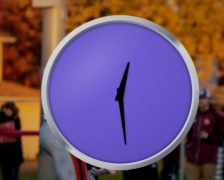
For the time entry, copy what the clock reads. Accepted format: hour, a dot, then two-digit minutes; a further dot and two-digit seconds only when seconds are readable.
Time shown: 12.29
